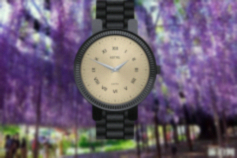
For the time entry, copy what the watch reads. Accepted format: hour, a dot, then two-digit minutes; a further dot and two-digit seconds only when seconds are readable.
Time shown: 1.49
